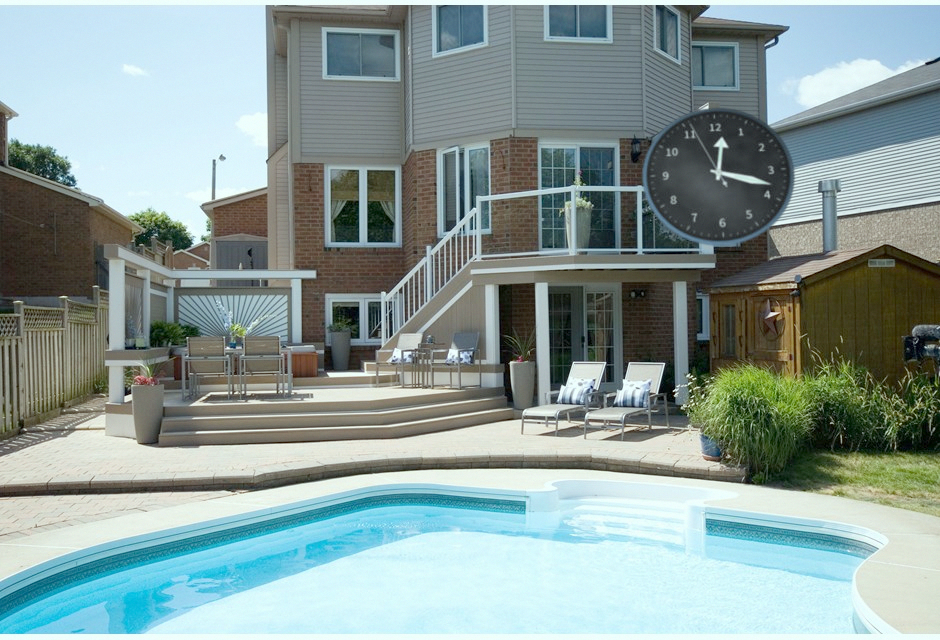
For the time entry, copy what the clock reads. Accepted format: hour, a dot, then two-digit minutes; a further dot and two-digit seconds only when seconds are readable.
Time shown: 12.17.56
